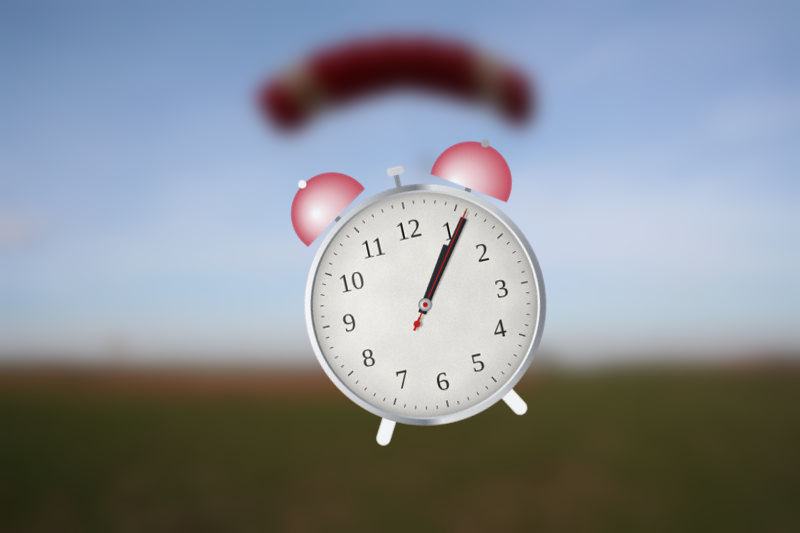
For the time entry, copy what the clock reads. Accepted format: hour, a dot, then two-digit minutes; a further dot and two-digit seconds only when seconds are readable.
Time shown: 1.06.06
